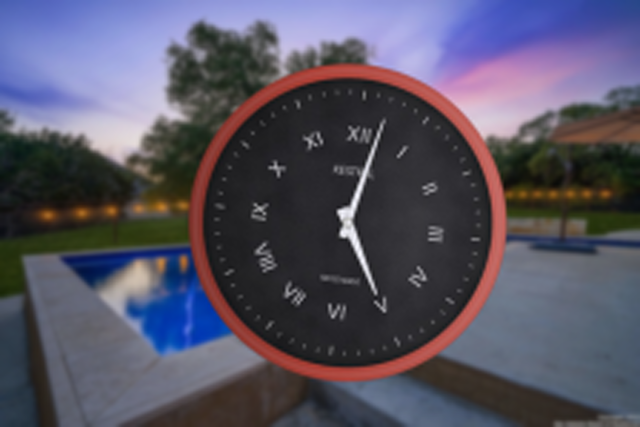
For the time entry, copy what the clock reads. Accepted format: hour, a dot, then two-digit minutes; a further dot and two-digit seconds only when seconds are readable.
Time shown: 5.02
